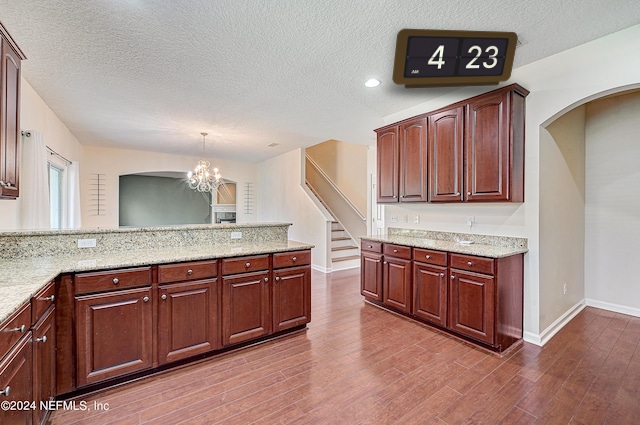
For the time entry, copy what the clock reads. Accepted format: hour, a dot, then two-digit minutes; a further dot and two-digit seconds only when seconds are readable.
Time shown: 4.23
